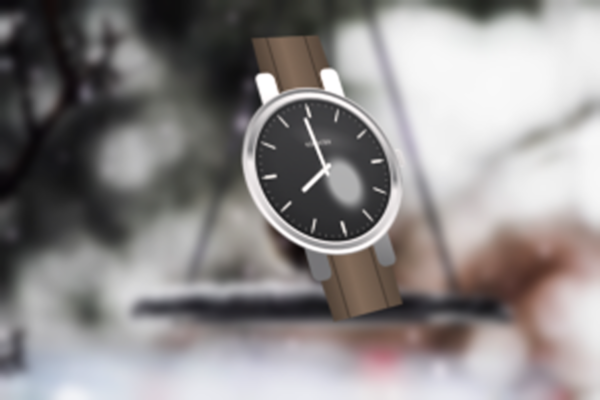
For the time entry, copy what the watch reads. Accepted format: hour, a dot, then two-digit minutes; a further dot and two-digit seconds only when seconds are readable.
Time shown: 7.59
